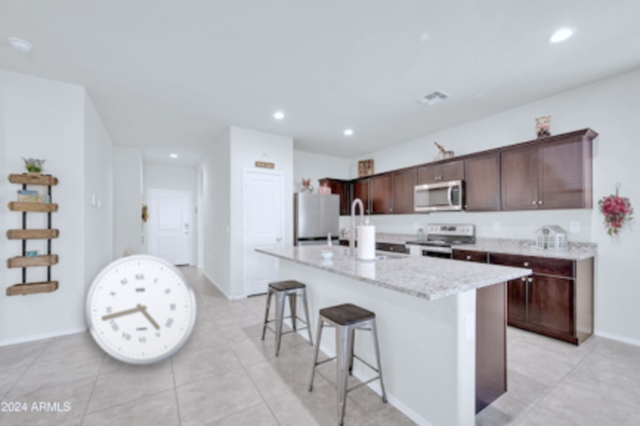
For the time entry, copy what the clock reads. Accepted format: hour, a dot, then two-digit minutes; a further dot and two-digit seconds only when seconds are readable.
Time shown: 4.43
